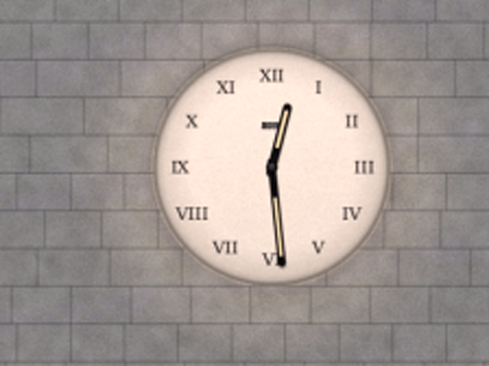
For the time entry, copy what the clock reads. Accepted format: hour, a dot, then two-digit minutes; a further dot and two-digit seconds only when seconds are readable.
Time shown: 12.29
